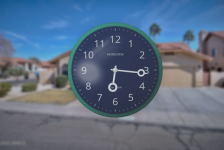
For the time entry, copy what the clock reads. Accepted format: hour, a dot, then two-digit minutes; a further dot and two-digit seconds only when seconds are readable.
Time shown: 6.16
